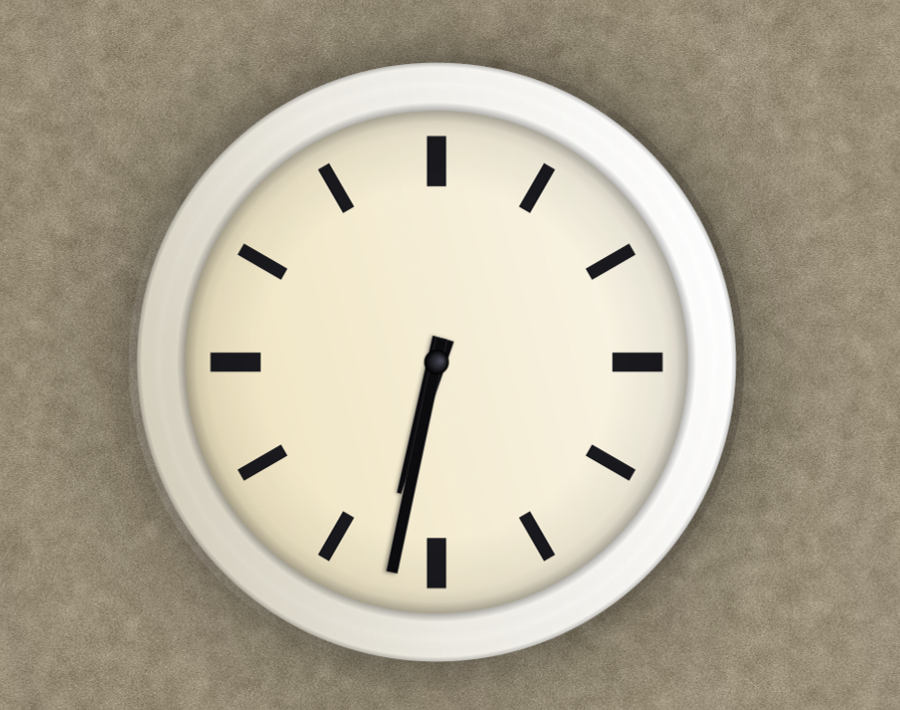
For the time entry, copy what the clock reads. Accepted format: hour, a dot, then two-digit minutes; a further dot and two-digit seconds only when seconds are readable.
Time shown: 6.32
